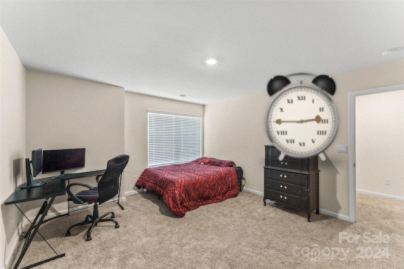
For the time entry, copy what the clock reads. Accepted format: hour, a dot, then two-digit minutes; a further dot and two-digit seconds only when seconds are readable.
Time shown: 2.45
